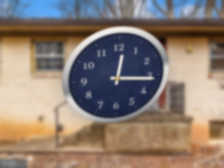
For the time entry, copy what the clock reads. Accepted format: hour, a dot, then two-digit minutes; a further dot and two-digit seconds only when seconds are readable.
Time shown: 12.16
